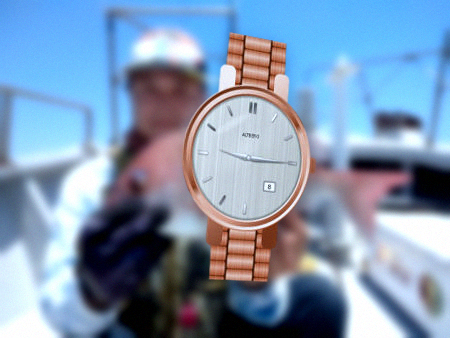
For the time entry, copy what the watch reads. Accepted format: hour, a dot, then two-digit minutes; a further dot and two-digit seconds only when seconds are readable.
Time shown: 9.15
